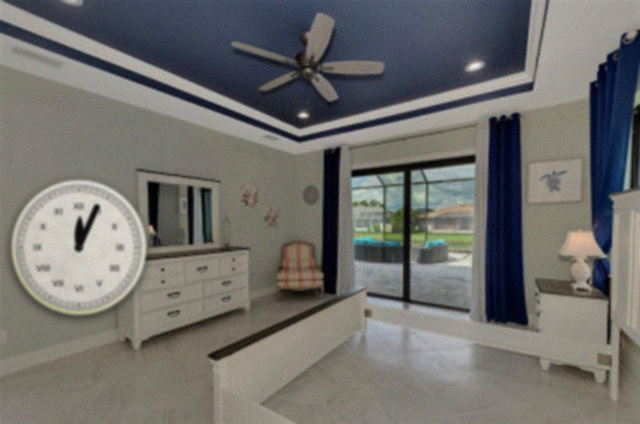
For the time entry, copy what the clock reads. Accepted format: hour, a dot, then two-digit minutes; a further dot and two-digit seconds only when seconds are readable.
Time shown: 12.04
